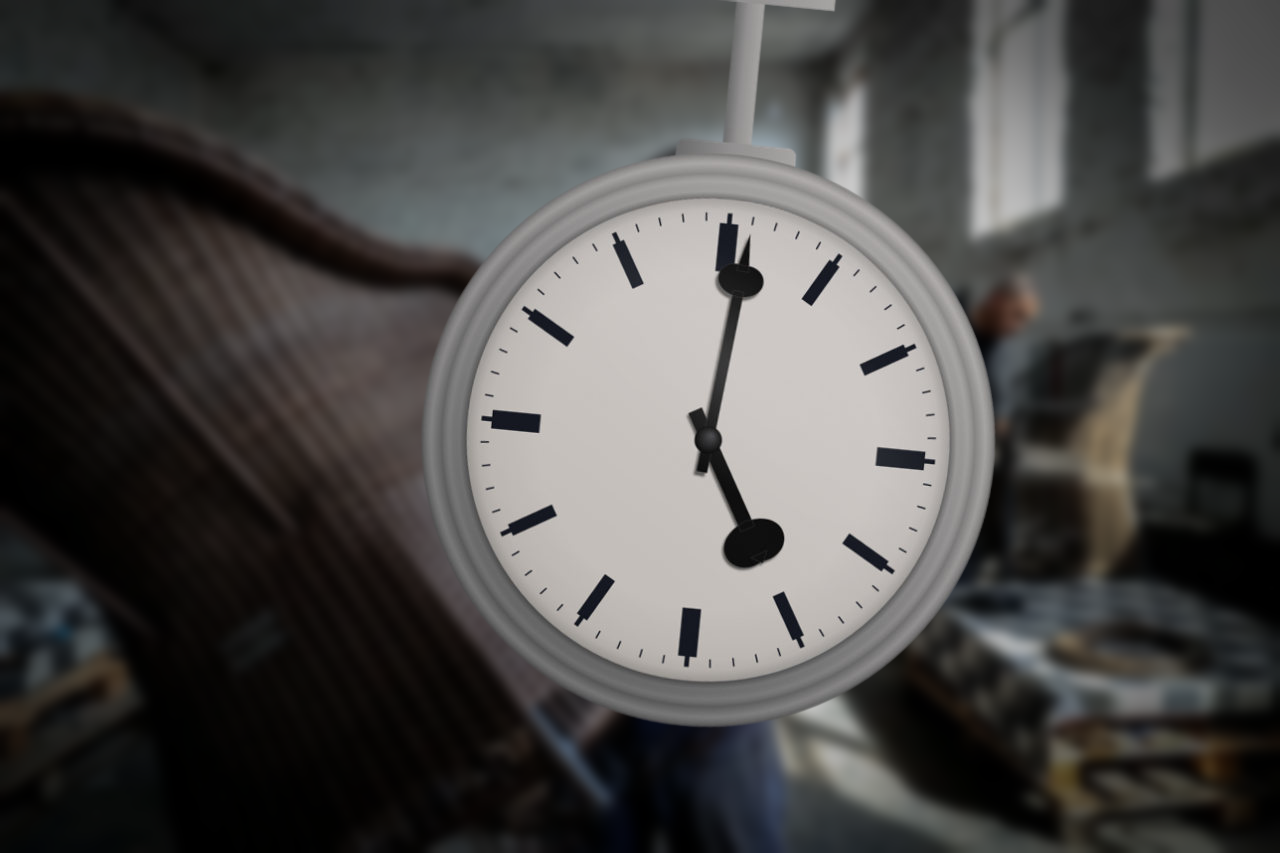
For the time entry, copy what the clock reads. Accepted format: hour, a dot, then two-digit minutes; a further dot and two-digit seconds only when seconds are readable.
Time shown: 5.01
